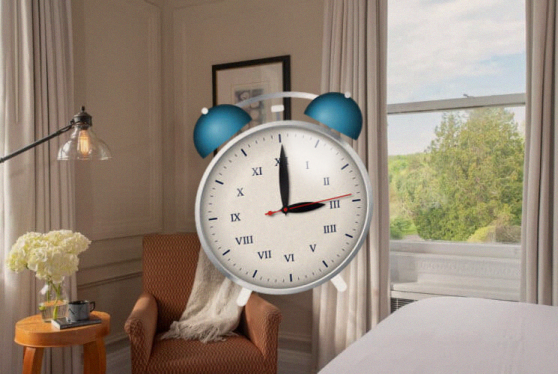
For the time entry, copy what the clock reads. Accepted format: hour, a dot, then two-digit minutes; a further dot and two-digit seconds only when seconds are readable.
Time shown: 3.00.14
